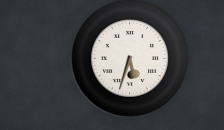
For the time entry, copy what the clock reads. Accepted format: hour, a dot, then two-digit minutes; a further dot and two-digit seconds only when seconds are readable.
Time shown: 5.33
